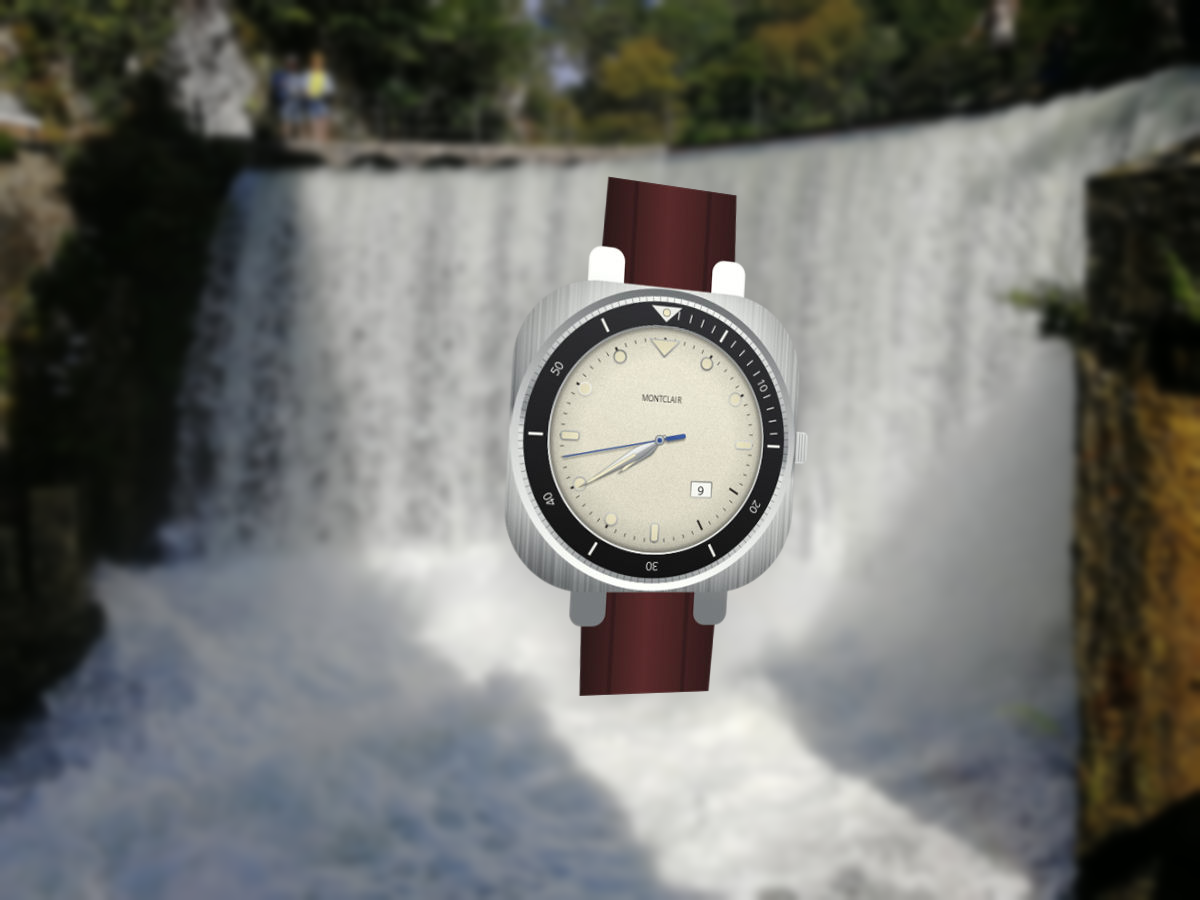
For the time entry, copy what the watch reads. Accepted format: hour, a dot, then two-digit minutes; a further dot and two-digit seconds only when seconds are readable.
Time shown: 7.39.43
